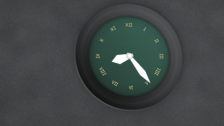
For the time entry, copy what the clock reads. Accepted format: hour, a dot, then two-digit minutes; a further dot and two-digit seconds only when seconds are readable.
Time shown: 8.24
